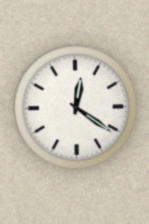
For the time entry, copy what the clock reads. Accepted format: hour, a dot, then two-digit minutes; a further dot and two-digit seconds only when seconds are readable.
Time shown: 12.21
